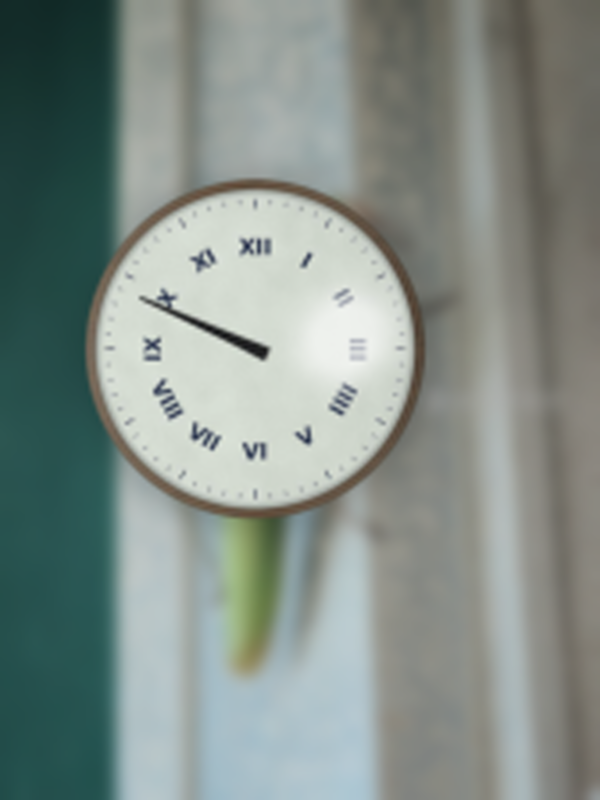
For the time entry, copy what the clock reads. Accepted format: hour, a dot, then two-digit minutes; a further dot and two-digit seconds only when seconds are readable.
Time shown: 9.49
